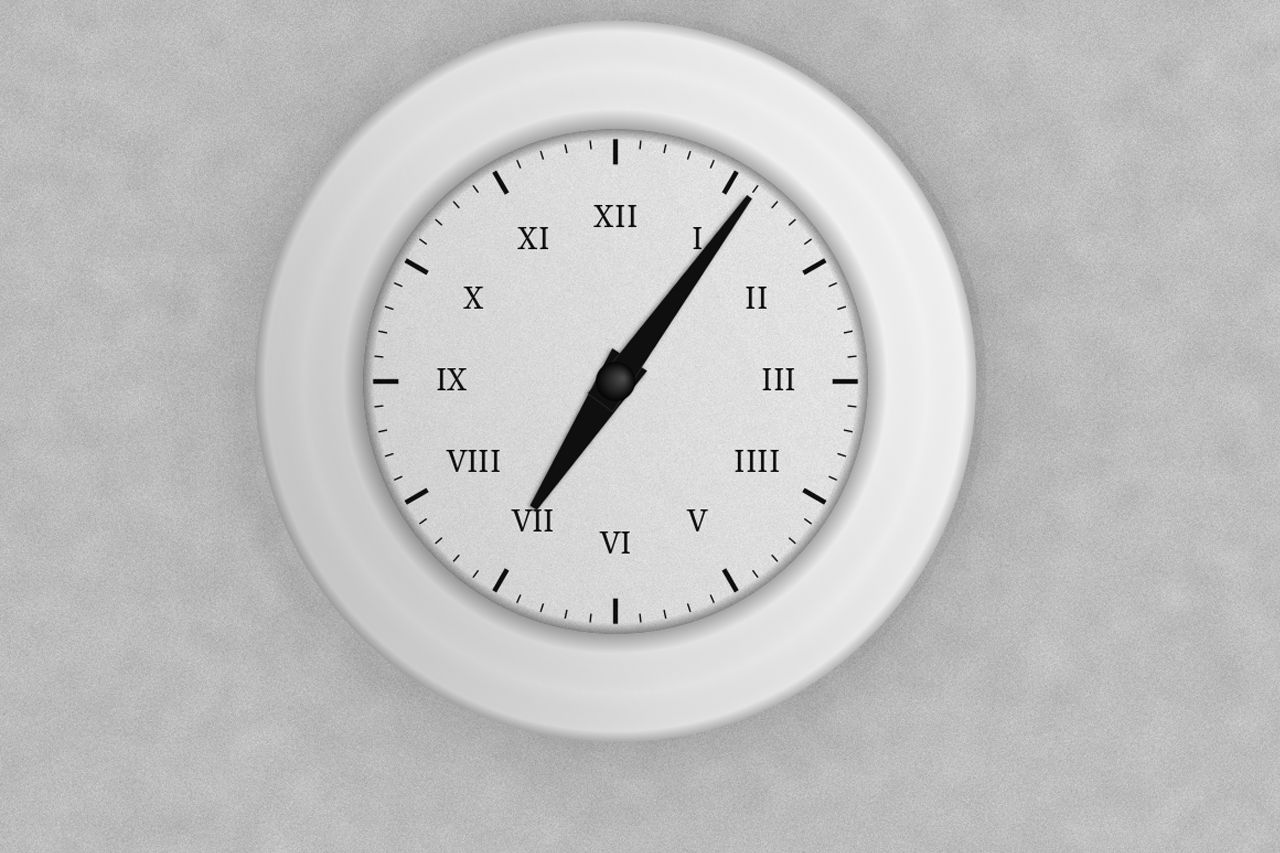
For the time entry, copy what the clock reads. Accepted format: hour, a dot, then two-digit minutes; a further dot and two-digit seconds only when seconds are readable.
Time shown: 7.06
